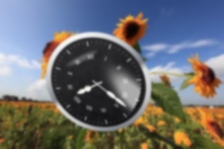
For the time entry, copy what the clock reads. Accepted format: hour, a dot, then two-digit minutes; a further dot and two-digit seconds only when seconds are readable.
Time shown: 8.23
